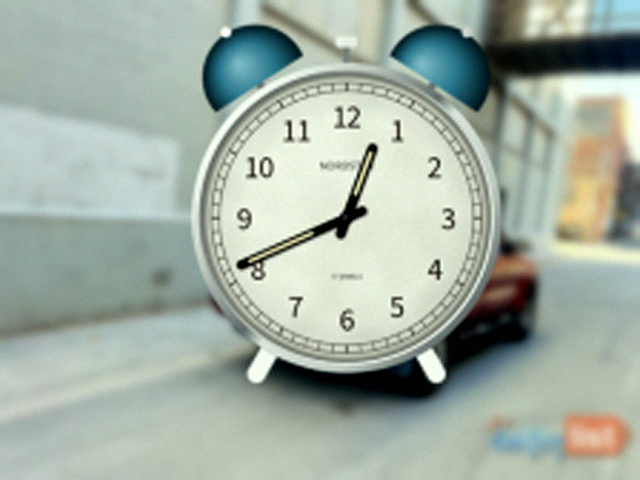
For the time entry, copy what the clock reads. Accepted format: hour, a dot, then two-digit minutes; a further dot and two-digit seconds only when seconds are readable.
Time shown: 12.41
